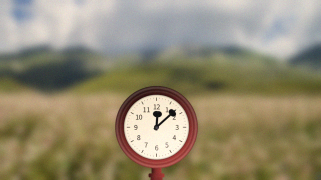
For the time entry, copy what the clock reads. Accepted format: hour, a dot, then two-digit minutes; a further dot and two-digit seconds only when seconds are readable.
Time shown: 12.08
